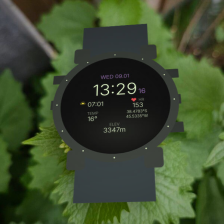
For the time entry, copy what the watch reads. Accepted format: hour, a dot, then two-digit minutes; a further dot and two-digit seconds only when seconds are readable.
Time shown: 13.29.16
